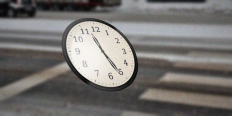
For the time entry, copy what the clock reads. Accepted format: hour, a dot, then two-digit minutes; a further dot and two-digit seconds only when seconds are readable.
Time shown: 11.26
